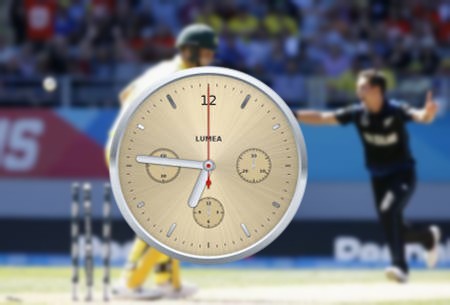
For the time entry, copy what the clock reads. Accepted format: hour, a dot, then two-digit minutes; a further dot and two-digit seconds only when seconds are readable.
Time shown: 6.46
